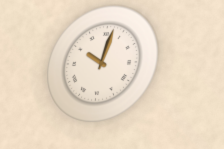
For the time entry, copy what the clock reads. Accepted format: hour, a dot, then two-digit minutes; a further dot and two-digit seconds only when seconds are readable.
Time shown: 10.02
